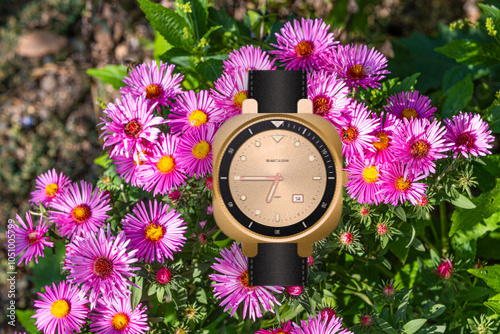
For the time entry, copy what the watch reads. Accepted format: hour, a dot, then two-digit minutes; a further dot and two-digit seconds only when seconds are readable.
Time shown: 6.45
